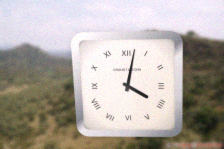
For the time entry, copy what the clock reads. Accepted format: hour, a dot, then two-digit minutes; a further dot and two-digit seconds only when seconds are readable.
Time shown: 4.02
